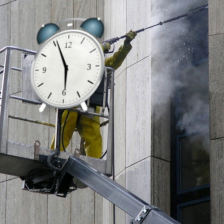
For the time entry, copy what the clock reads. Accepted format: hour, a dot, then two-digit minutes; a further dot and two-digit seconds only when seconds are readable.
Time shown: 5.56
